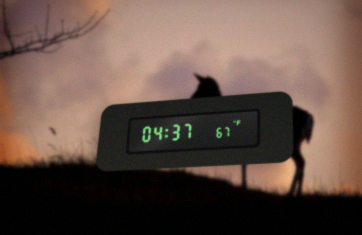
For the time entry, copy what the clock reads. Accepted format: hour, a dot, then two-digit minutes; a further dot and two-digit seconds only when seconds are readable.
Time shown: 4.37
